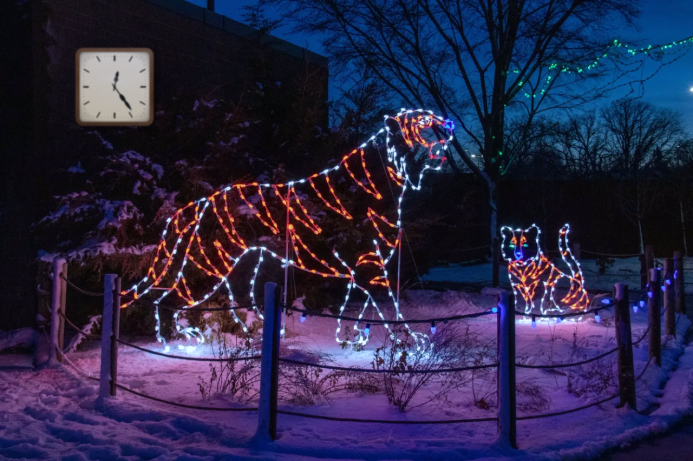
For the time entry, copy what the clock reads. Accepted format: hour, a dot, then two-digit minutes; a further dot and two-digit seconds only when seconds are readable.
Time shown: 12.24
